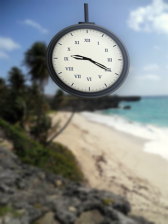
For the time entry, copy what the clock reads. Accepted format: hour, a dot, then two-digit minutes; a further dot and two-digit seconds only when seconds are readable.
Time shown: 9.20
